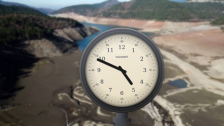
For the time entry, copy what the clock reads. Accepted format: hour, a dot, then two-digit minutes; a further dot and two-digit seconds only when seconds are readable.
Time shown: 4.49
